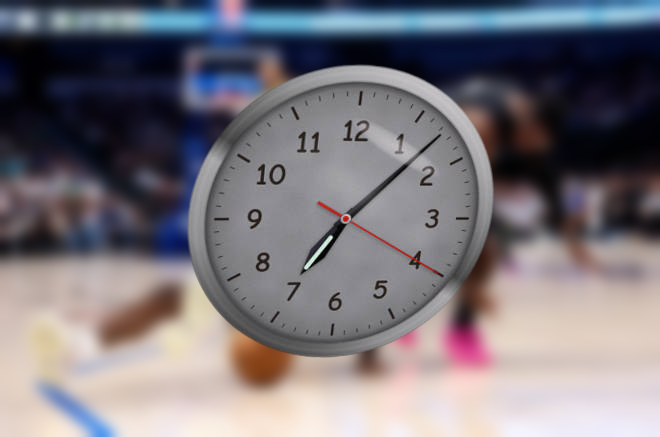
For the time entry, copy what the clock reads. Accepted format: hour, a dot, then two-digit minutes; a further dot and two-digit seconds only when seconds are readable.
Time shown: 7.07.20
